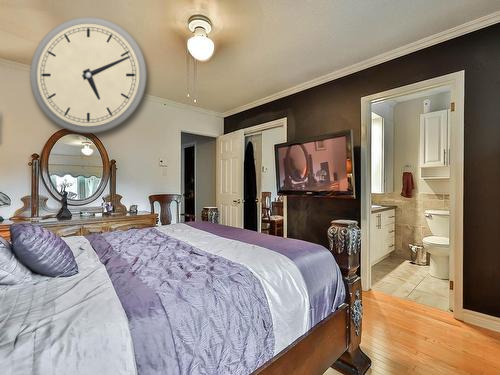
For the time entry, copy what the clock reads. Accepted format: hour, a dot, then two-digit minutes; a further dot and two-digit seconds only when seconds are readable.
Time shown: 5.11
